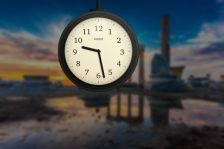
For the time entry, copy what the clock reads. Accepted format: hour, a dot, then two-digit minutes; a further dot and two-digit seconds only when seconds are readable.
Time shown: 9.28
